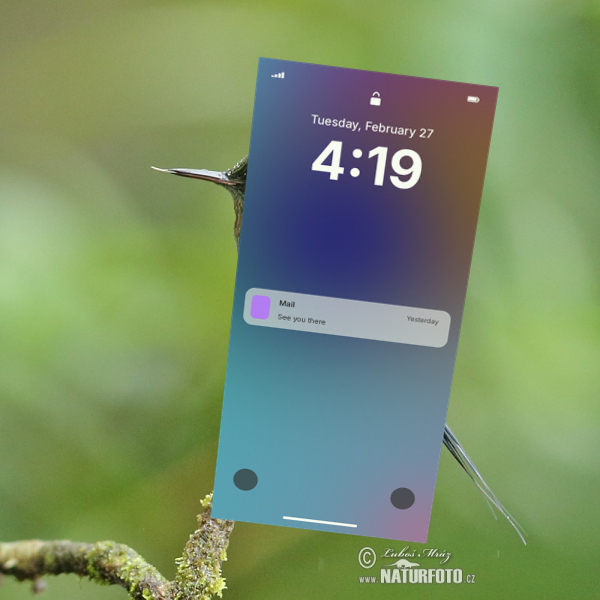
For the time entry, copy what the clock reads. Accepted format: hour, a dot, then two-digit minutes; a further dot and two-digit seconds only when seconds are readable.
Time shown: 4.19
